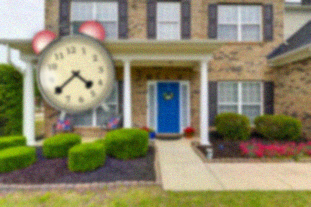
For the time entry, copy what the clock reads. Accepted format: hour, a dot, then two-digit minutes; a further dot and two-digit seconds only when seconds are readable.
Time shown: 4.40
